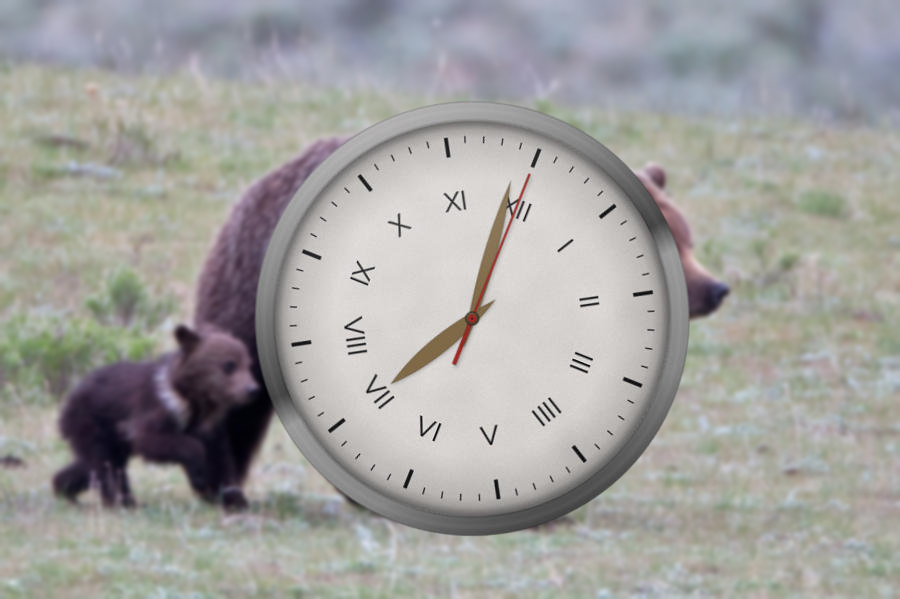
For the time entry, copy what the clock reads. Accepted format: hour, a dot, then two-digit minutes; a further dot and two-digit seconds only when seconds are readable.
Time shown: 6.59.00
